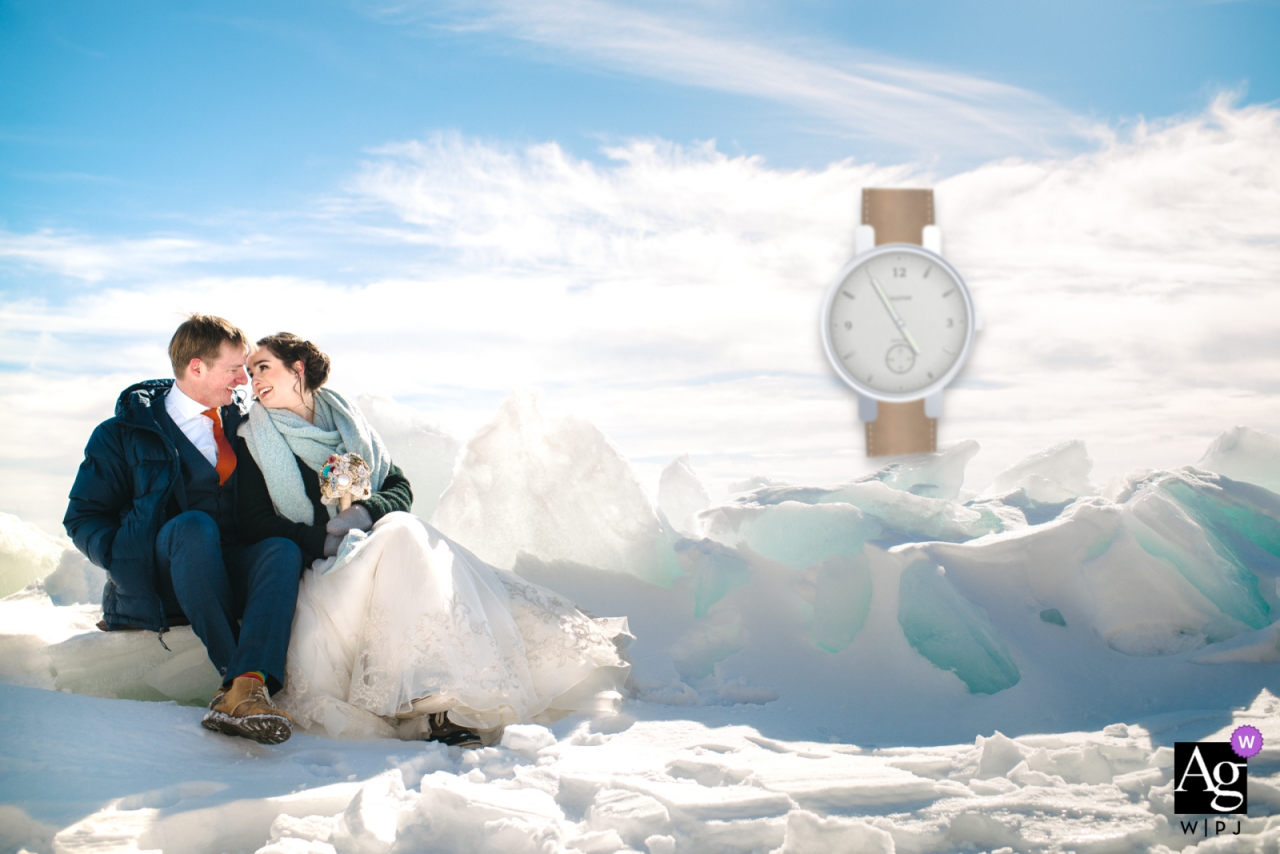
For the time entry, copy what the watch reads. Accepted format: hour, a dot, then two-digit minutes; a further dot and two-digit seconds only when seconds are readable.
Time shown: 4.55
